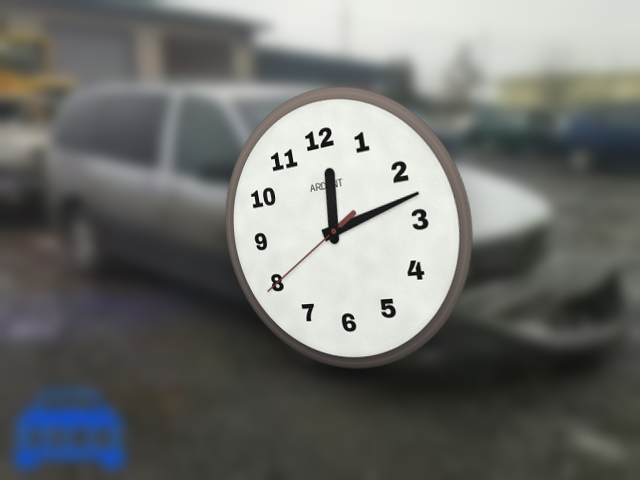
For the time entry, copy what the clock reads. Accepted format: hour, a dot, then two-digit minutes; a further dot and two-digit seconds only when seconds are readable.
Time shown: 12.12.40
